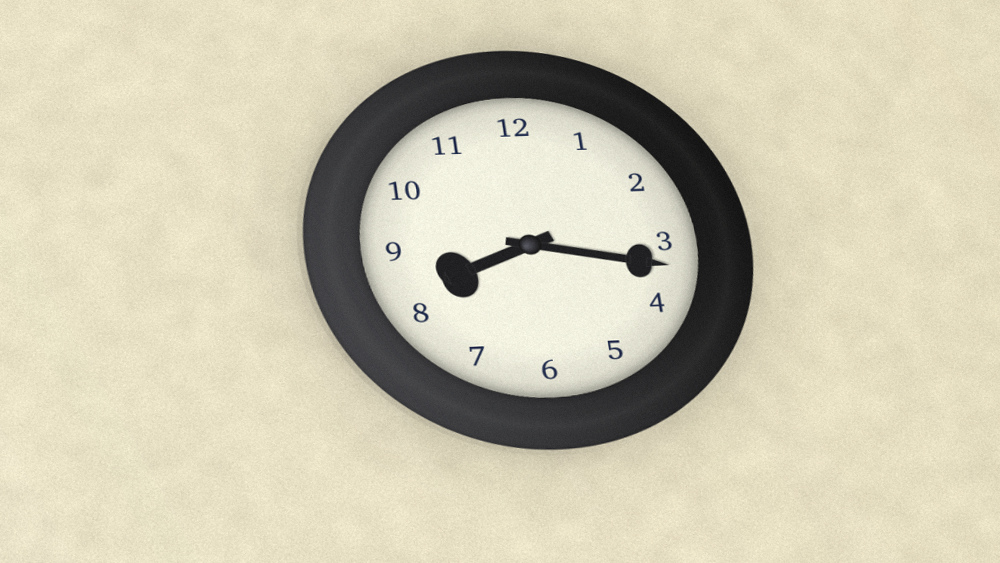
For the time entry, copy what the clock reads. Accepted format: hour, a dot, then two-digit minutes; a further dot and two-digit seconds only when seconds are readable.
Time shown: 8.17
